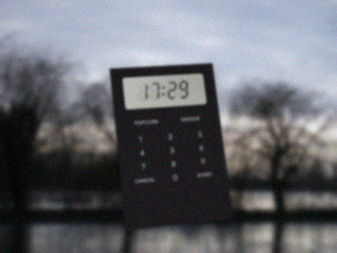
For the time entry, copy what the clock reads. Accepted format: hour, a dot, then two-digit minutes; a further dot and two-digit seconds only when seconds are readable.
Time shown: 17.29
